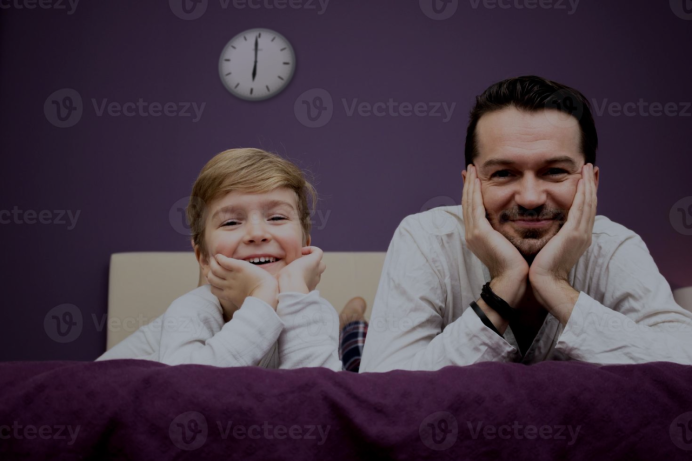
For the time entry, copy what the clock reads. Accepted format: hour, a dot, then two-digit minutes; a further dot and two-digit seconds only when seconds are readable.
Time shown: 5.59
